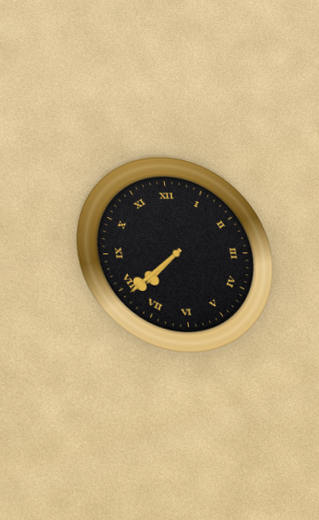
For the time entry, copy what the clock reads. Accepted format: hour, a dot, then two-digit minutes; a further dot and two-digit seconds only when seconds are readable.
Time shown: 7.39
